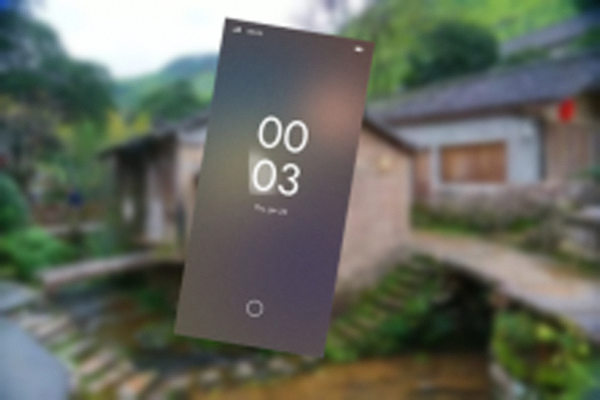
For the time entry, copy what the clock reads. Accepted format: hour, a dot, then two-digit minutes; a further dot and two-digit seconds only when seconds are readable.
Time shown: 0.03
